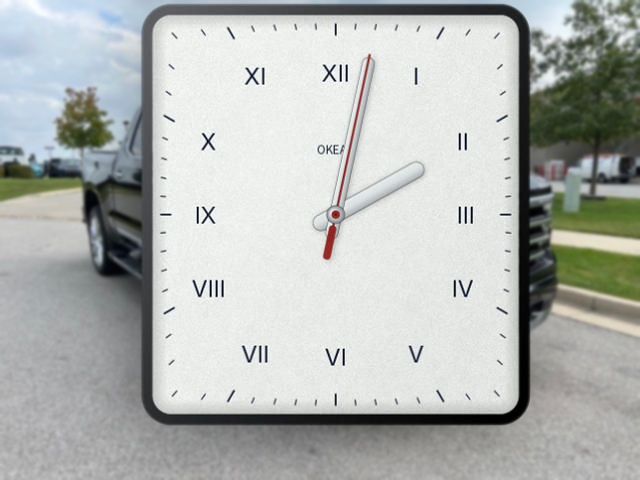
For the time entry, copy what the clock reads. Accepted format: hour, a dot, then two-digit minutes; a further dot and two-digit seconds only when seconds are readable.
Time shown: 2.02.02
